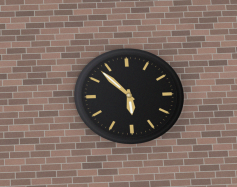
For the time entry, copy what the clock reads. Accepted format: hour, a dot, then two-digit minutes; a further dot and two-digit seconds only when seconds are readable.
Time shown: 5.53
